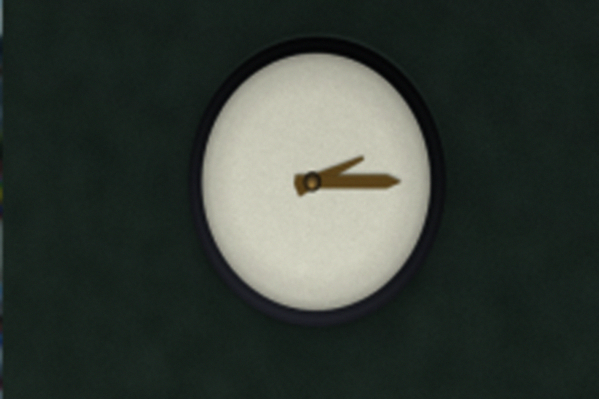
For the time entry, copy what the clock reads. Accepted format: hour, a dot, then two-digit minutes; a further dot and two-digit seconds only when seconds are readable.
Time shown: 2.15
